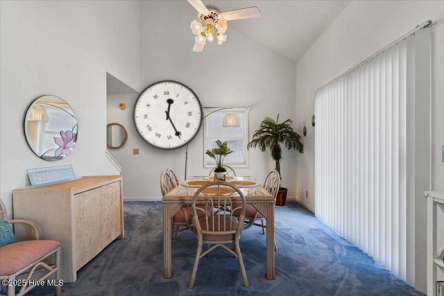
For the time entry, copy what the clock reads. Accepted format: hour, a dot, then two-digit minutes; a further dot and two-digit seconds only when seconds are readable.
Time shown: 12.26
